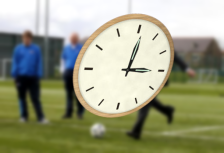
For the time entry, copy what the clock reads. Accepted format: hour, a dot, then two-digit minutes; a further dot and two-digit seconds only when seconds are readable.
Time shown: 3.01
